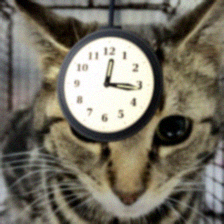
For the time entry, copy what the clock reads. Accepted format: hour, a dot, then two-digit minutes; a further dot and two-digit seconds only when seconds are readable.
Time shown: 12.16
